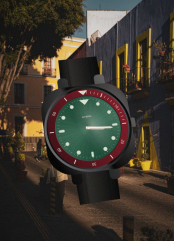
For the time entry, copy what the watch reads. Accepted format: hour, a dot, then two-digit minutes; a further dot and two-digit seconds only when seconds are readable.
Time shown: 3.16
